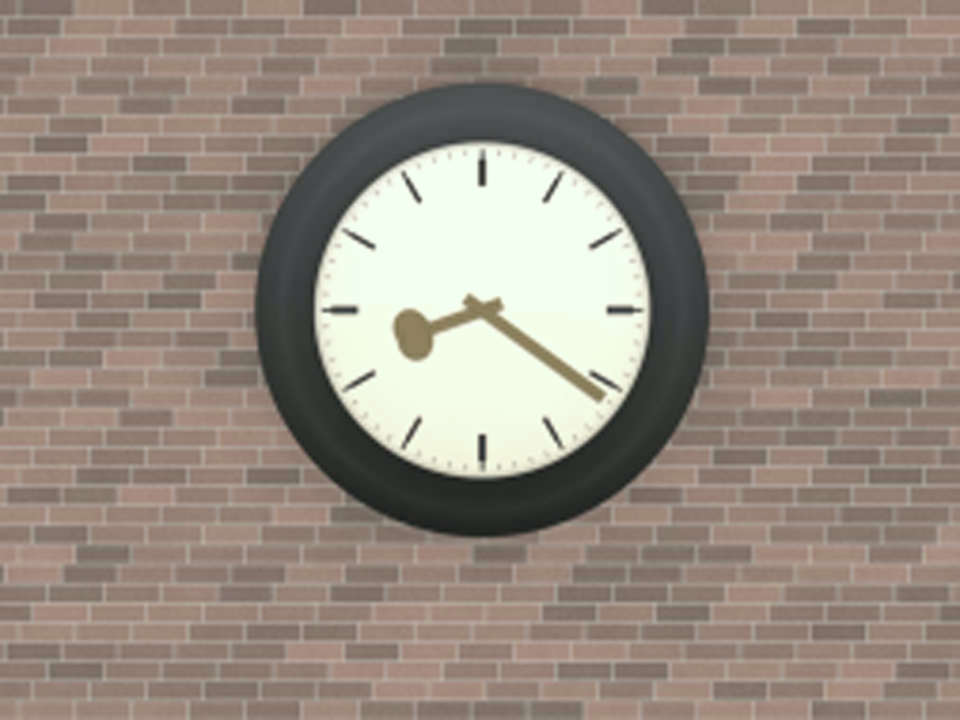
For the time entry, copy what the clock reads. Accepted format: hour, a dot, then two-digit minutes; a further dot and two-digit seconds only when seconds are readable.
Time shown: 8.21
